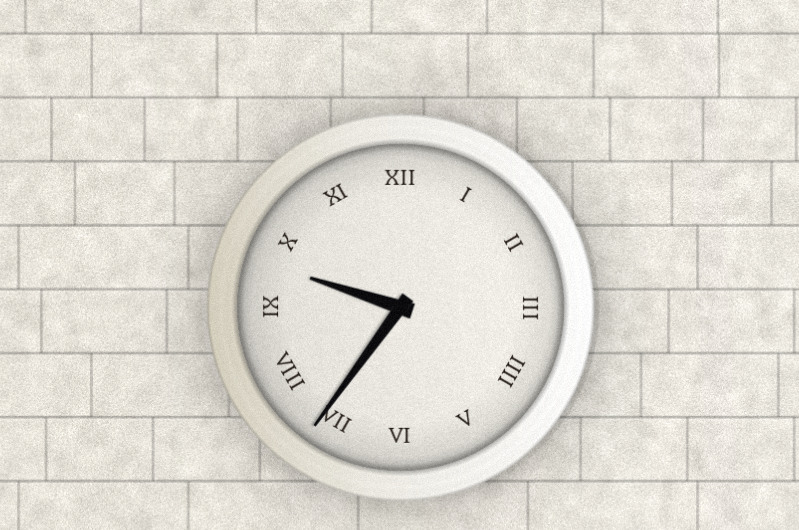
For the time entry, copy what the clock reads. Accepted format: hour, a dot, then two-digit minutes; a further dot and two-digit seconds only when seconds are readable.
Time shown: 9.36
